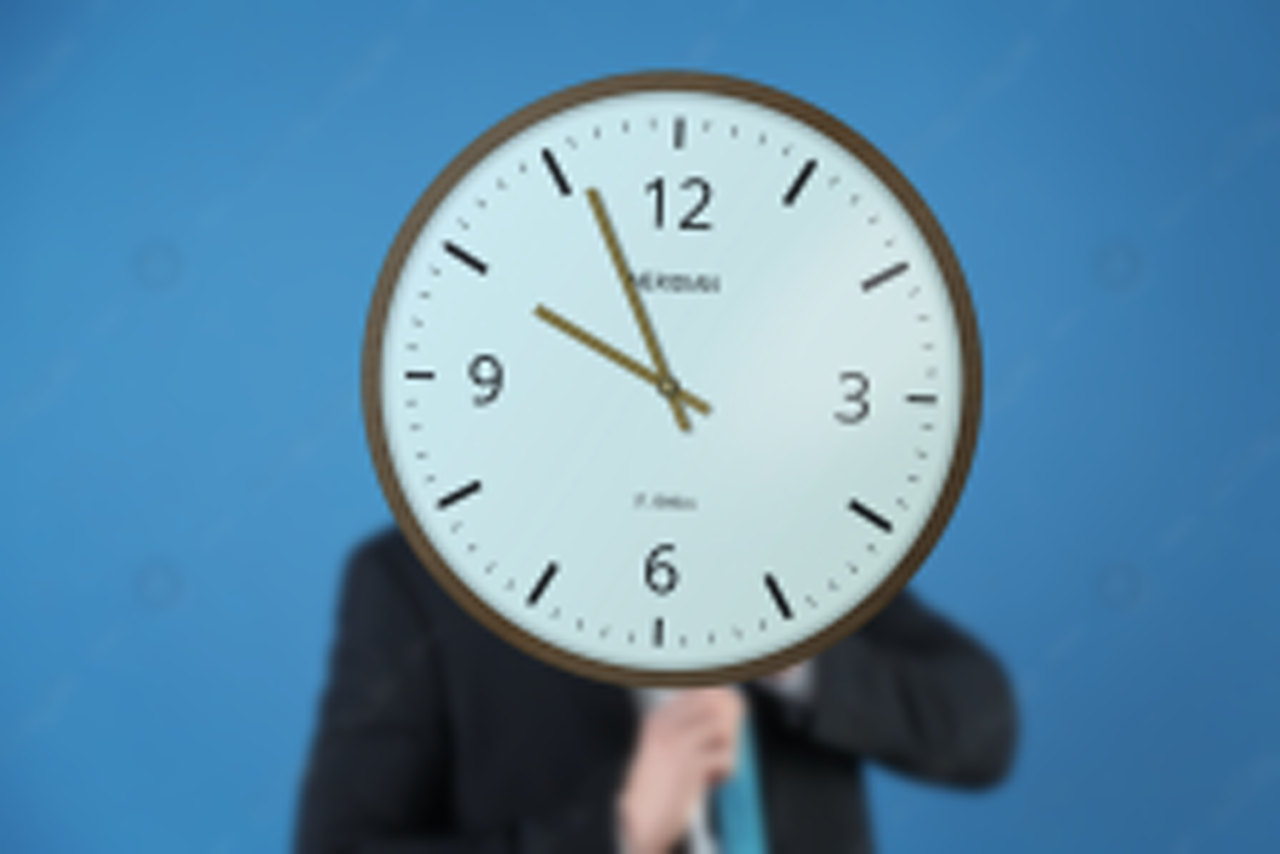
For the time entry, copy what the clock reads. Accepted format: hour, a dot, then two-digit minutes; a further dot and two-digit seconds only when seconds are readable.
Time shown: 9.56
